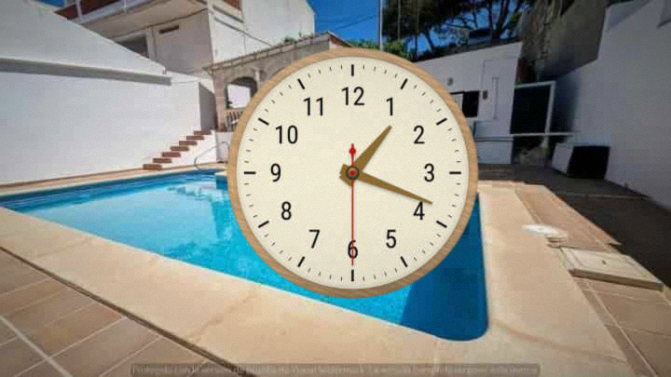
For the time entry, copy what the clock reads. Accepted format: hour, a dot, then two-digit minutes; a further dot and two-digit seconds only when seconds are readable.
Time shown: 1.18.30
